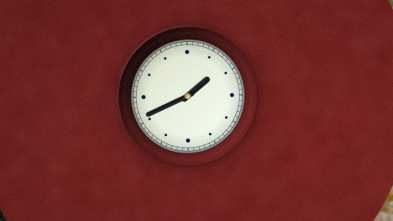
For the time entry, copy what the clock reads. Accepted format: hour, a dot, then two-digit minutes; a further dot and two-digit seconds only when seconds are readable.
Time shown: 1.41
